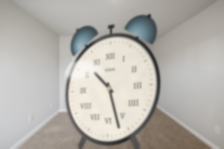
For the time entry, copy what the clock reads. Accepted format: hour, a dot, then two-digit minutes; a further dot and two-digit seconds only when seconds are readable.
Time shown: 10.27
